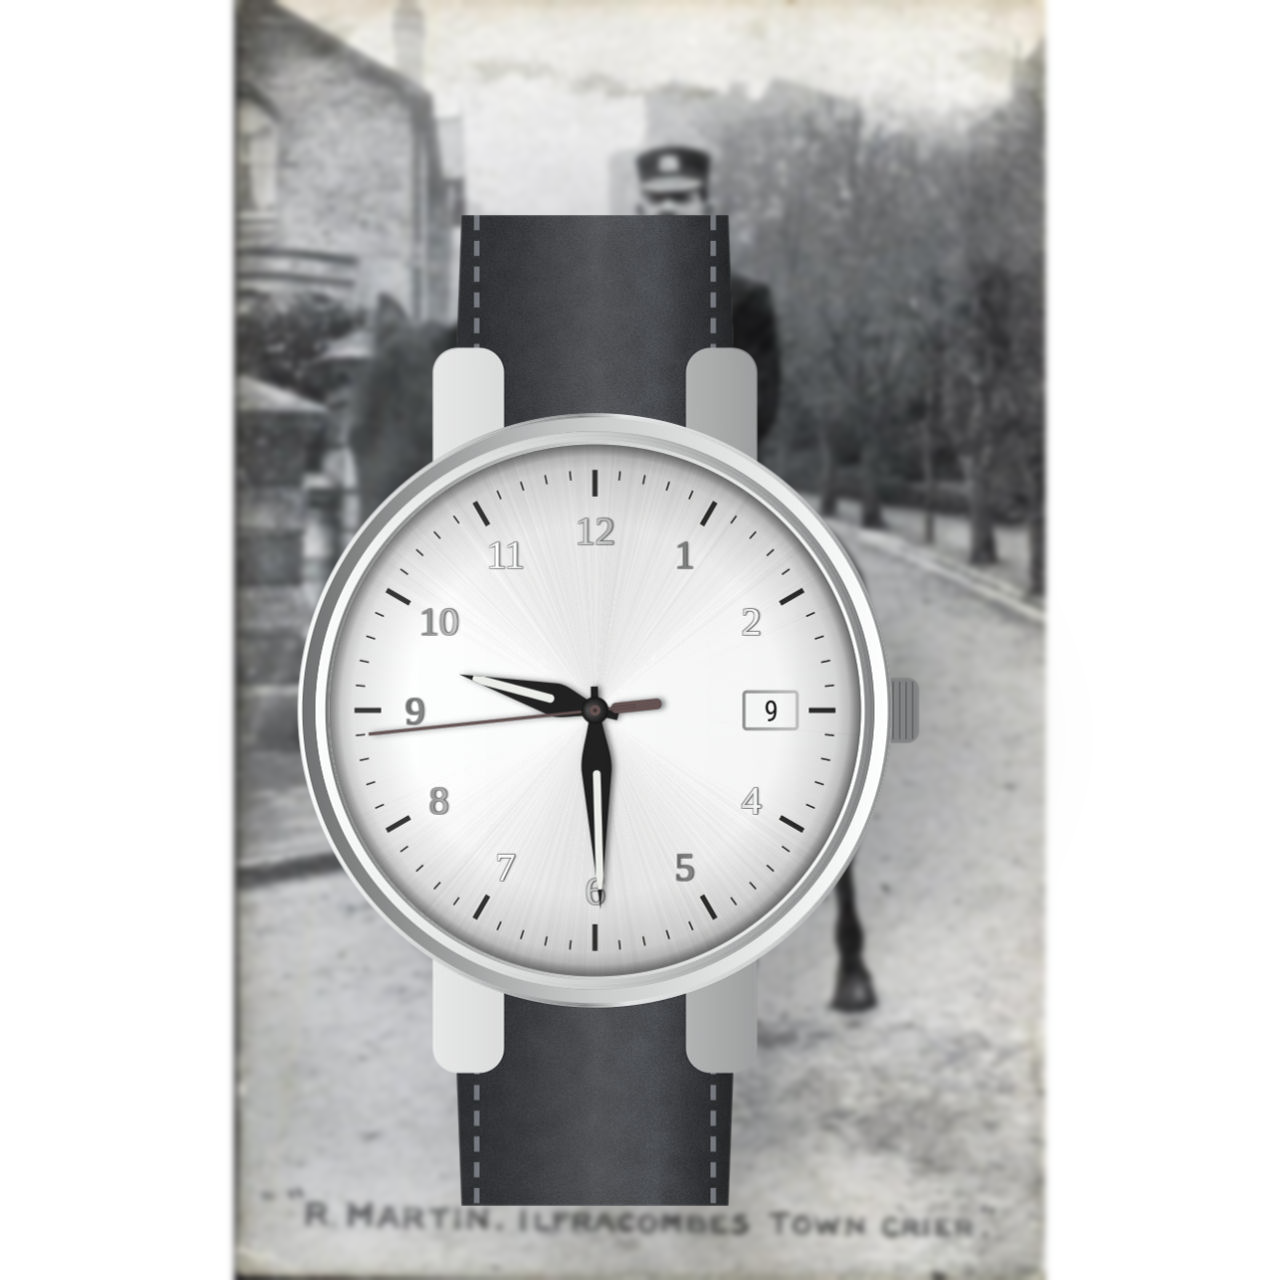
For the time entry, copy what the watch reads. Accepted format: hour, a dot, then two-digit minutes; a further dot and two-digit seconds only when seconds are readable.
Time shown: 9.29.44
